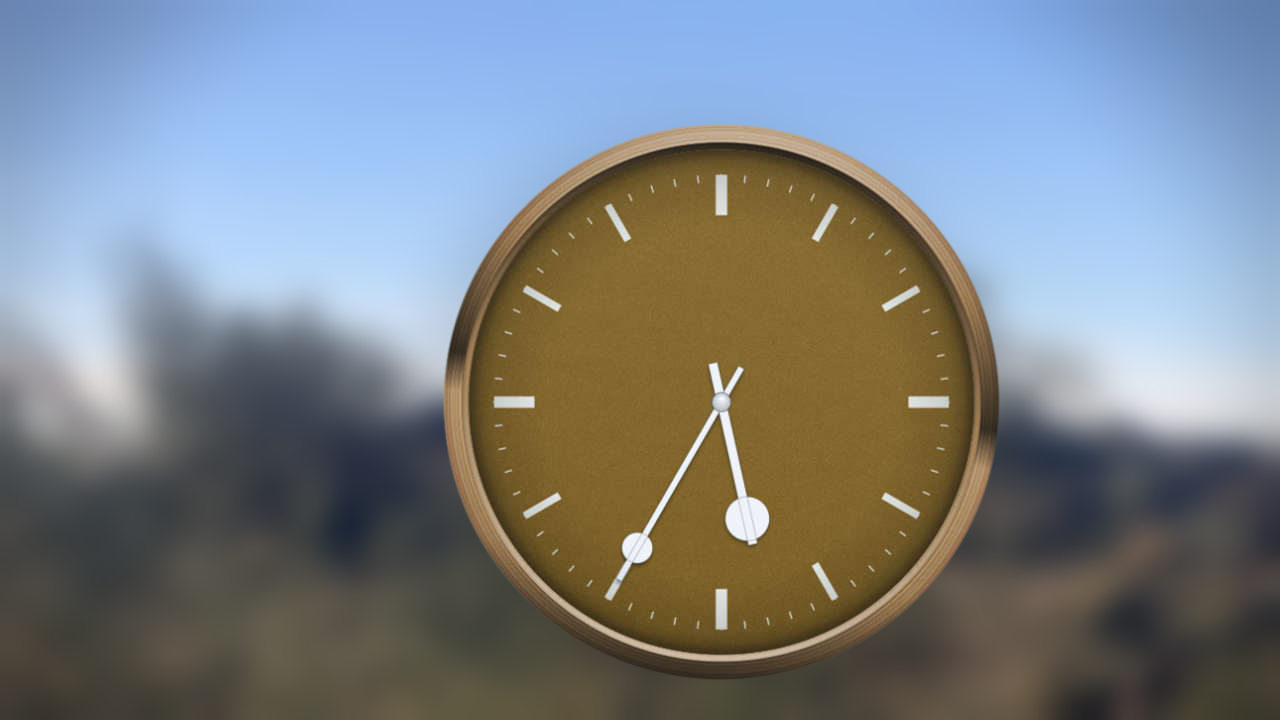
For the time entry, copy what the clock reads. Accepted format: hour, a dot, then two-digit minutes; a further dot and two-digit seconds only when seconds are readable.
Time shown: 5.35
